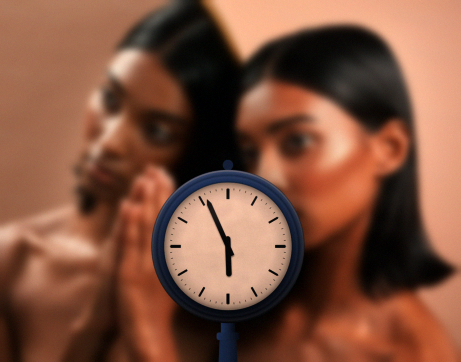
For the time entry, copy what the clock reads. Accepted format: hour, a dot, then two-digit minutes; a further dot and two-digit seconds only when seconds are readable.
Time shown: 5.56
